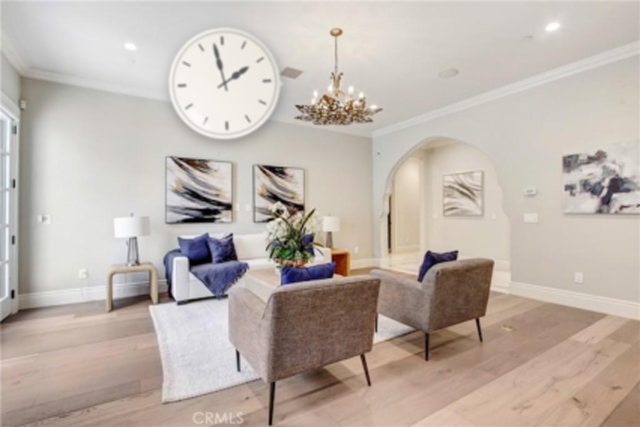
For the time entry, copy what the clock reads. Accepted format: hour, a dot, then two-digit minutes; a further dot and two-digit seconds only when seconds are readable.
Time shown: 1.58
